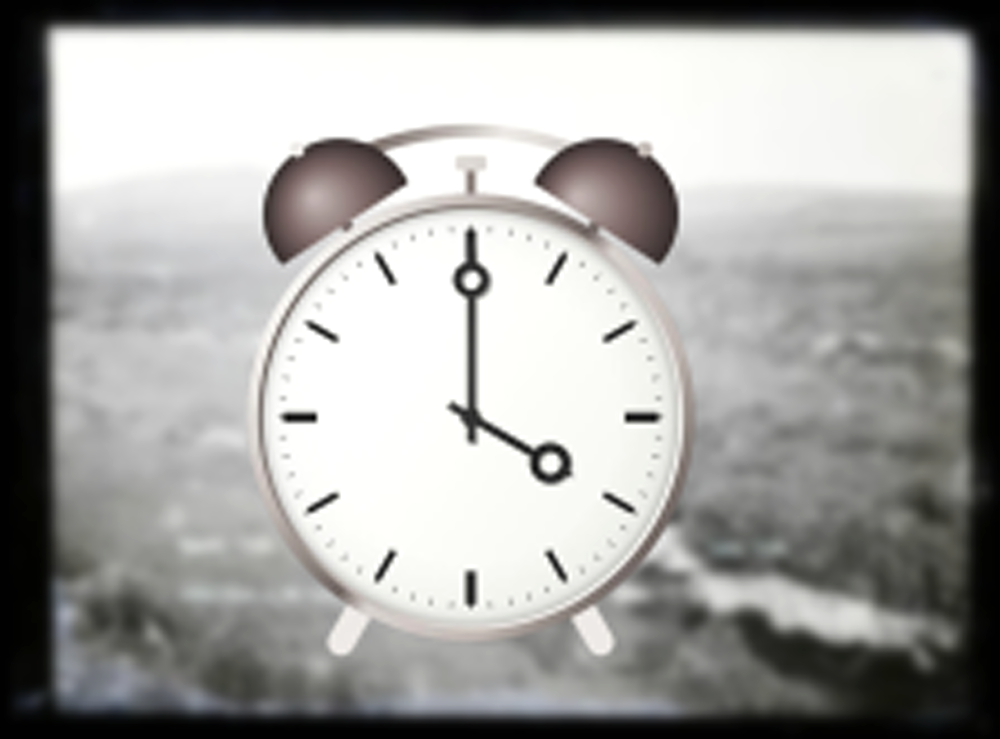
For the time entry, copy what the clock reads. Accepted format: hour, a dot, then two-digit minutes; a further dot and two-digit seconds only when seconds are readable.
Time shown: 4.00
